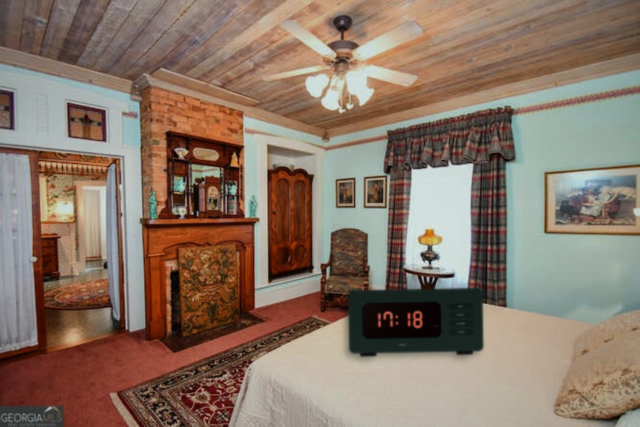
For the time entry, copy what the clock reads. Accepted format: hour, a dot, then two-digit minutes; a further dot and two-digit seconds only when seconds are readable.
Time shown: 17.18
